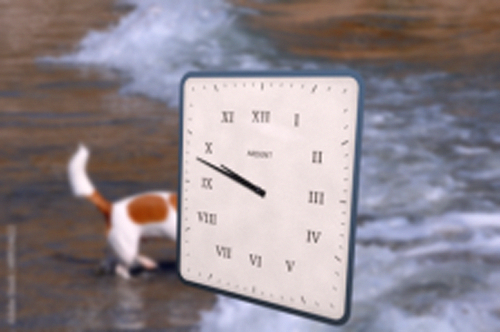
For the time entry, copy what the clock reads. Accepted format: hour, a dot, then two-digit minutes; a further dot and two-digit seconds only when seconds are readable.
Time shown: 9.48
